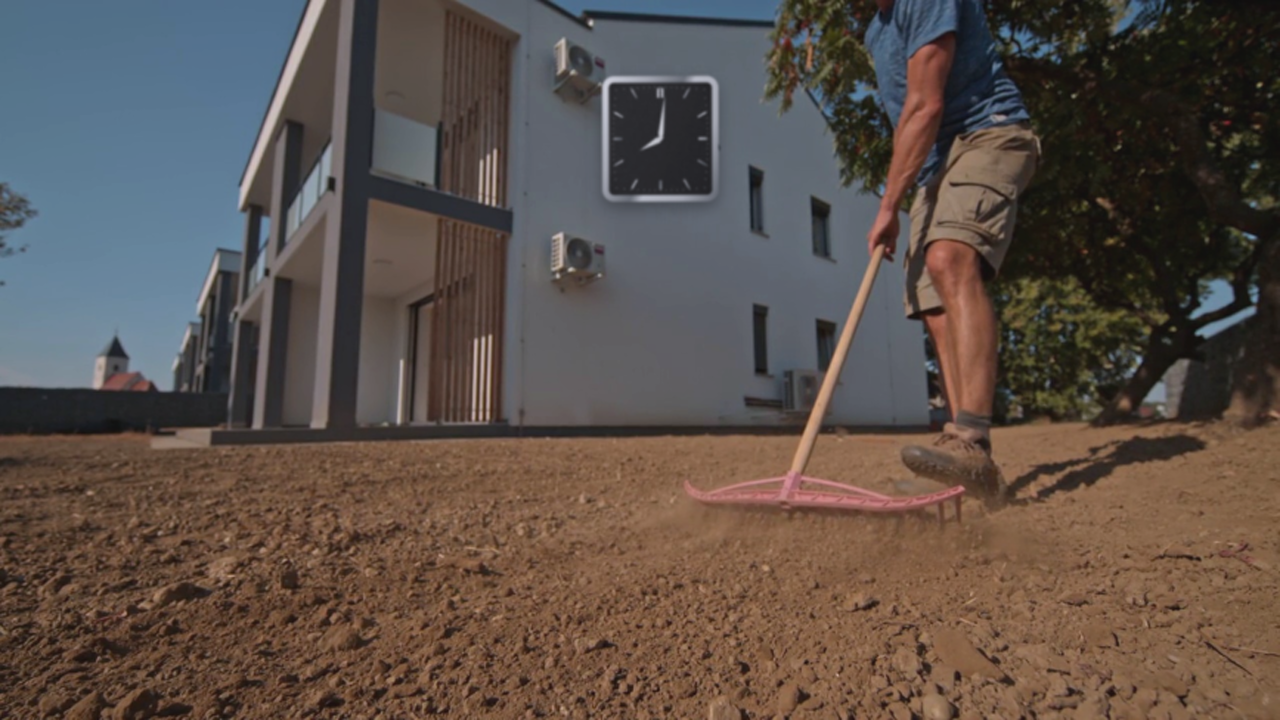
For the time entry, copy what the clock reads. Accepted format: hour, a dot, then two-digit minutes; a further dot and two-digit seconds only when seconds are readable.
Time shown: 8.01
